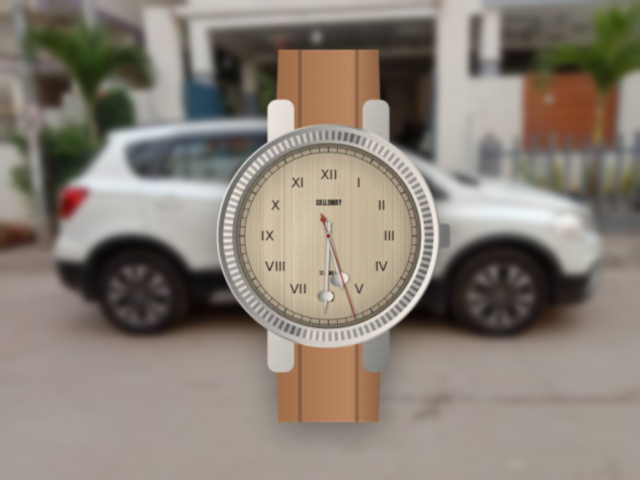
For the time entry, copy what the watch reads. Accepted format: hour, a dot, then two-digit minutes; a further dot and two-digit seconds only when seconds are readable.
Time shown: 5.30.27
